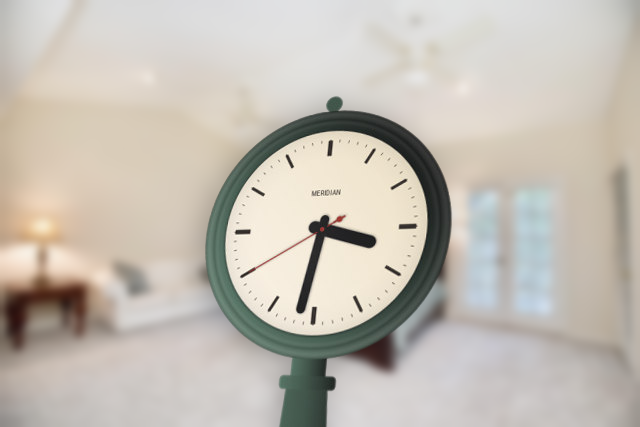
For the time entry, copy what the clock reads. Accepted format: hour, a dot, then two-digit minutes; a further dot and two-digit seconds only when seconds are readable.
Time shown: 3.31.40
